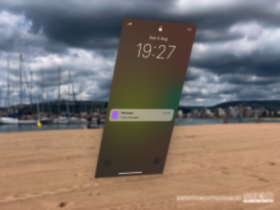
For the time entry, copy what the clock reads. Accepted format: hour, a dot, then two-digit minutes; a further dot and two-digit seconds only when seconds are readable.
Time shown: 19.27
